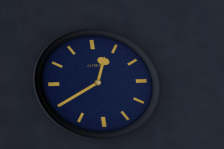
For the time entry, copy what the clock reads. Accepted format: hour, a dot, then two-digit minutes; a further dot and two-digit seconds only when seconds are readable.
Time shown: 12.40
